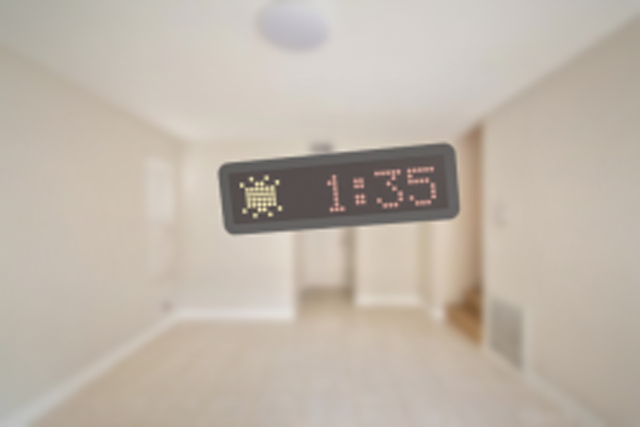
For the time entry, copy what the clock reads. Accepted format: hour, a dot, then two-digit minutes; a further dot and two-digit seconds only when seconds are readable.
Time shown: 1.35
